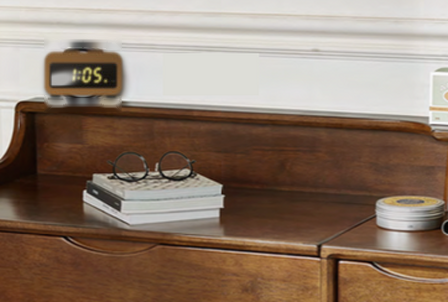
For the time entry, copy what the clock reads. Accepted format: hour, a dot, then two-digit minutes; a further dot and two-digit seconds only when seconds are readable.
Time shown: 1.05
